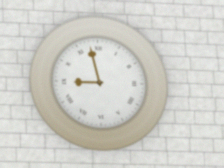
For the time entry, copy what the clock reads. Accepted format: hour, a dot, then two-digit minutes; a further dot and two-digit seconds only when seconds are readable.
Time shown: 8.58
